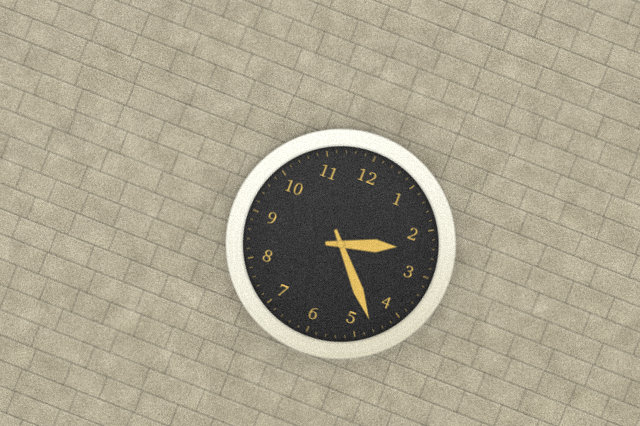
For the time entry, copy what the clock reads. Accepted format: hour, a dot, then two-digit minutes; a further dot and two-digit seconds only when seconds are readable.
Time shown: 2.23
